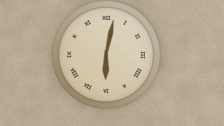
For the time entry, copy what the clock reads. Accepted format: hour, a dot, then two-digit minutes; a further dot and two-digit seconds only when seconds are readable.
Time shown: 6.02
